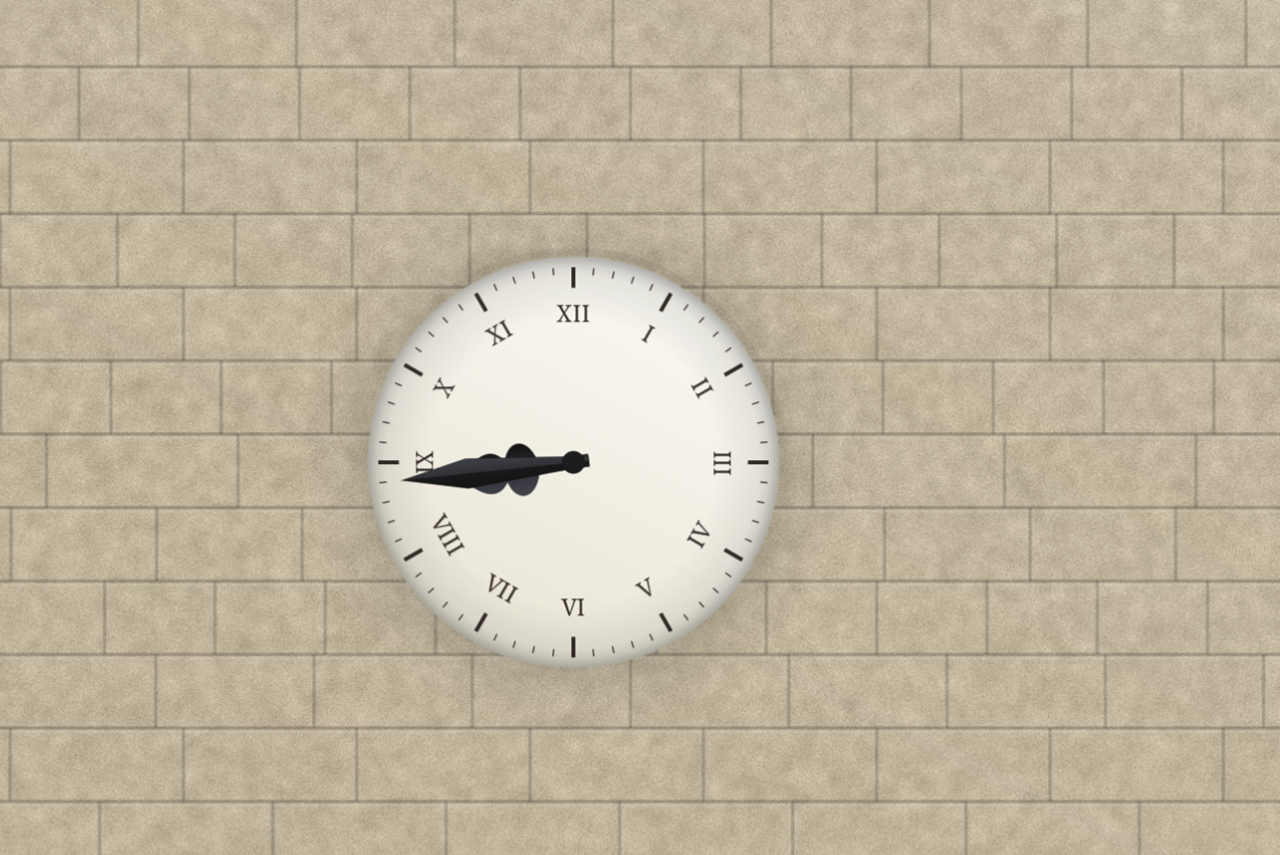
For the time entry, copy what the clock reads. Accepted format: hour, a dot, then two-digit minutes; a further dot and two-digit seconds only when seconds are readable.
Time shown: 8.44
